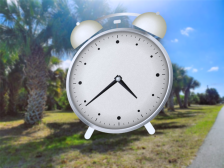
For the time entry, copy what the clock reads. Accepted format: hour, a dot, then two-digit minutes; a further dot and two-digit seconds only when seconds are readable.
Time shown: 4.39
